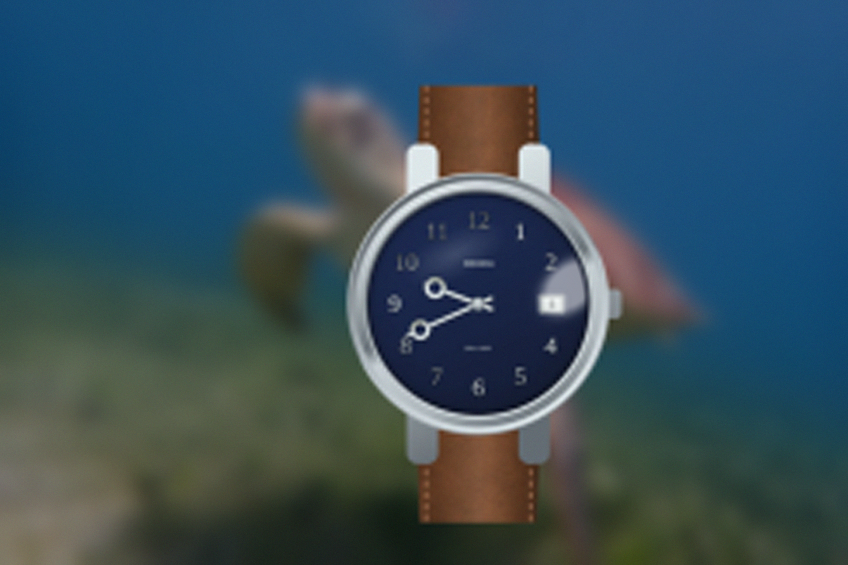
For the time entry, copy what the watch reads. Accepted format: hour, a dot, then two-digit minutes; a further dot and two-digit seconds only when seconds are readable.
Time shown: 9.41
